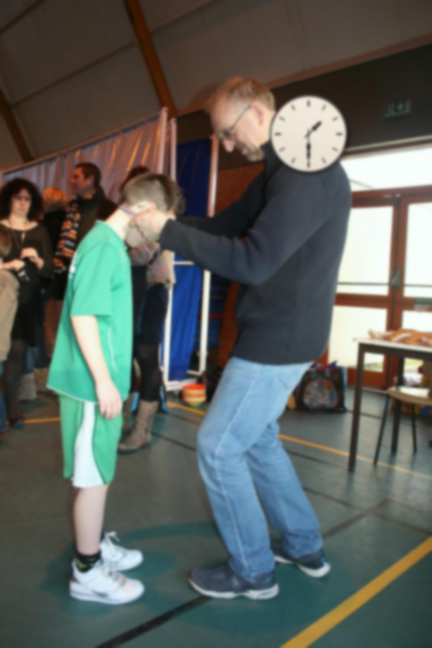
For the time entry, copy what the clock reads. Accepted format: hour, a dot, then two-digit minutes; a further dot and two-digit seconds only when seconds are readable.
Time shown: 1.30
